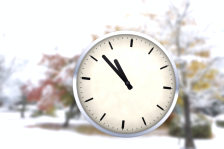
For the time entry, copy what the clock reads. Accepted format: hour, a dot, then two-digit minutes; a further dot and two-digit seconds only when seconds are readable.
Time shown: 10.52
